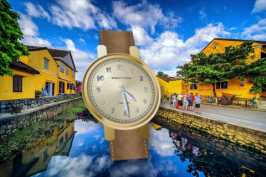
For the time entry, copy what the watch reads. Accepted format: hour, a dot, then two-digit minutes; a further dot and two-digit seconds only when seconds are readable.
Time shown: 4.29
